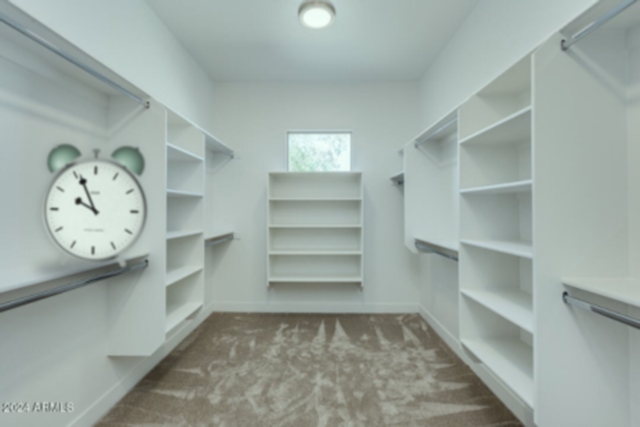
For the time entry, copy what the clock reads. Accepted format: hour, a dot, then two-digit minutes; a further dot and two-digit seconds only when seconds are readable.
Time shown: 9.56
